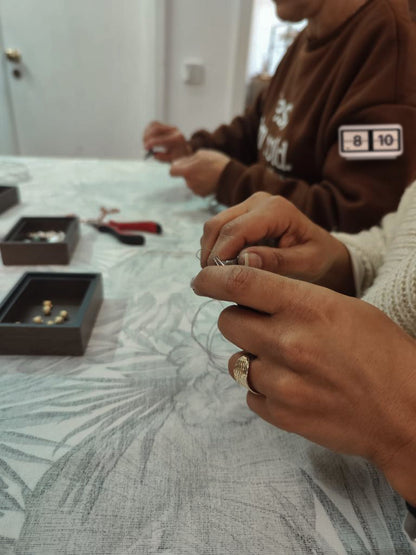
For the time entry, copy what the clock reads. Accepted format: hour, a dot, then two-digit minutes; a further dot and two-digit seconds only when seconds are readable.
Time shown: 8.10
